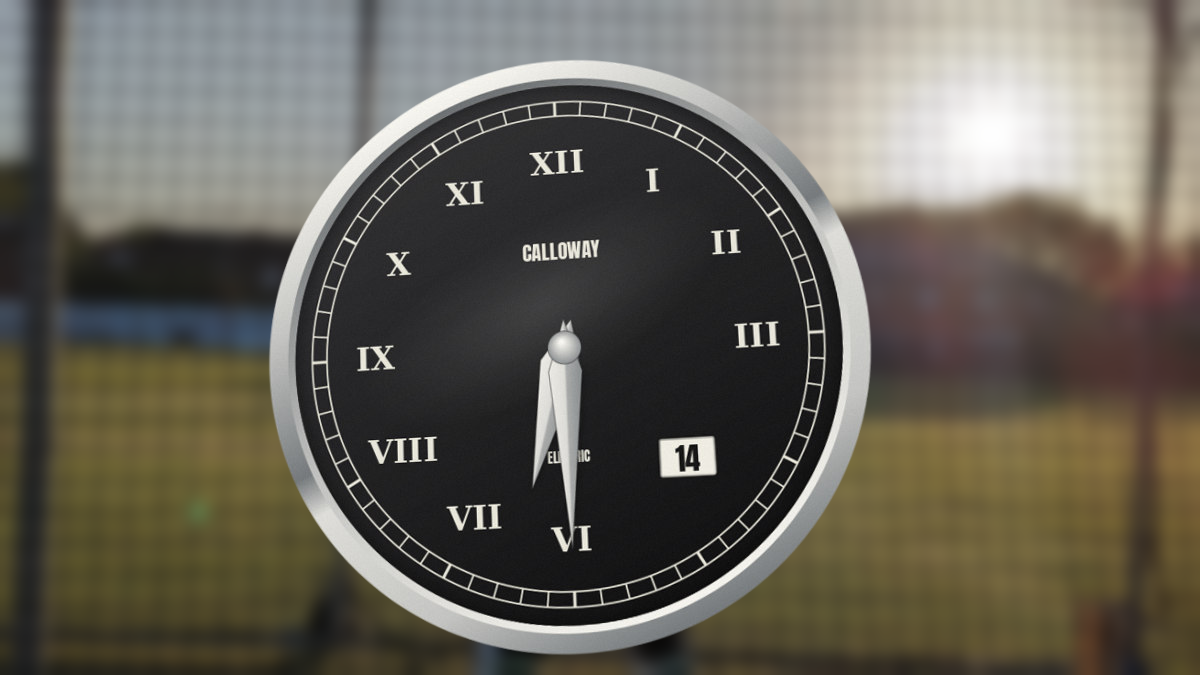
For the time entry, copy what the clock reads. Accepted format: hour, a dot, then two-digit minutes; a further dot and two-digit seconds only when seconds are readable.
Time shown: 6.30
